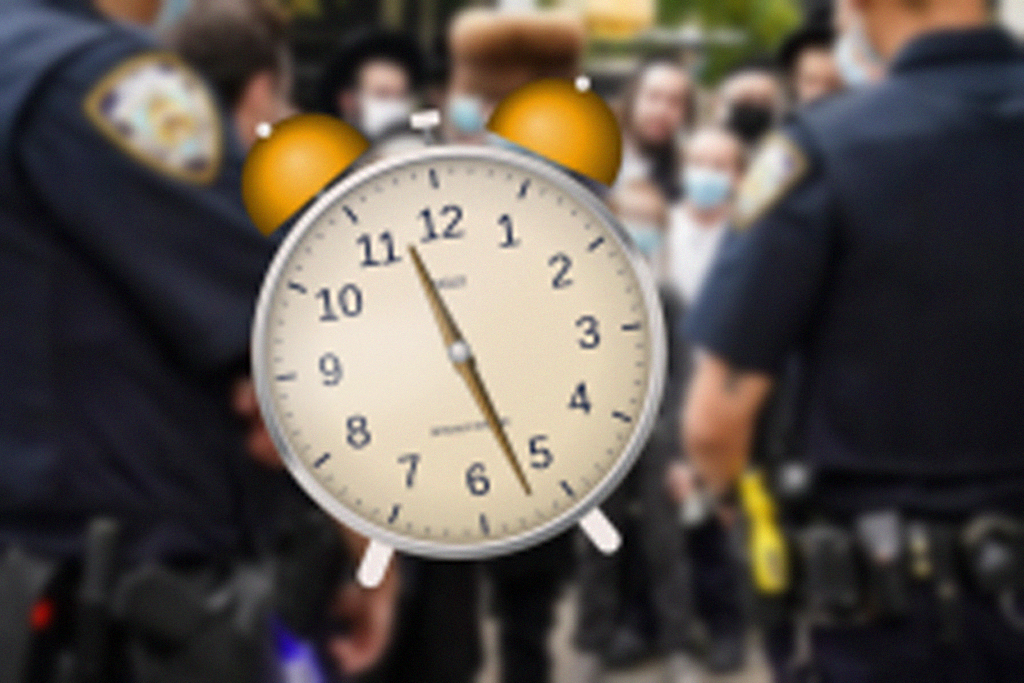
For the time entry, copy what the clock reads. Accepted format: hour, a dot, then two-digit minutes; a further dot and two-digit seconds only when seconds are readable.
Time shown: 11.27
